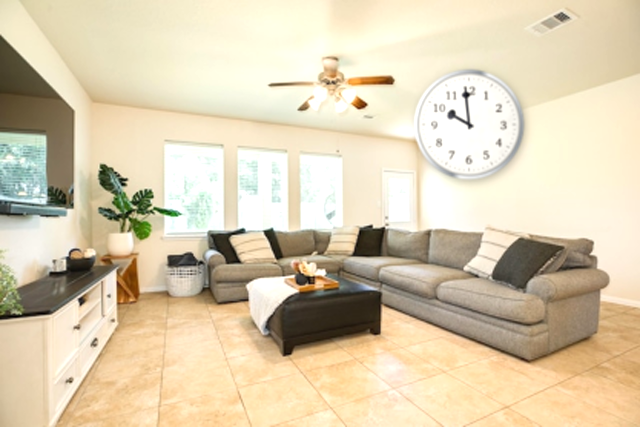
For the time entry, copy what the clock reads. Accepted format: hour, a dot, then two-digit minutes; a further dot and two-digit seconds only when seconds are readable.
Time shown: 9.59
